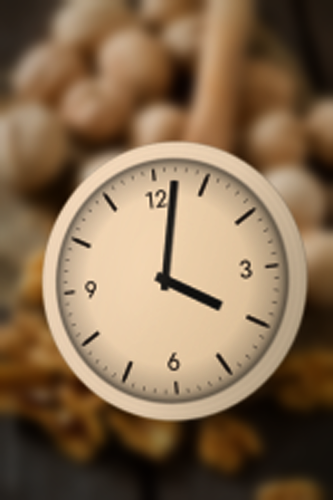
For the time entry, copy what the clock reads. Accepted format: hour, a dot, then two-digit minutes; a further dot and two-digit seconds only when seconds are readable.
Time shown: 4.02
